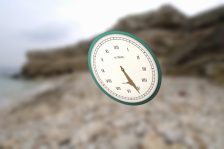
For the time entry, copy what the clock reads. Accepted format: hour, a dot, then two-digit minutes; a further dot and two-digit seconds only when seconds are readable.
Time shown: 5.26
